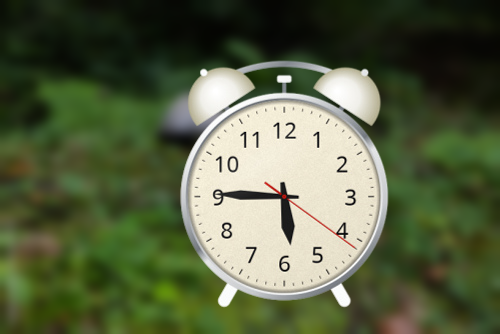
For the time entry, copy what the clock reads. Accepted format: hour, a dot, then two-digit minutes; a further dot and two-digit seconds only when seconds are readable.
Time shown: 5.45.21
